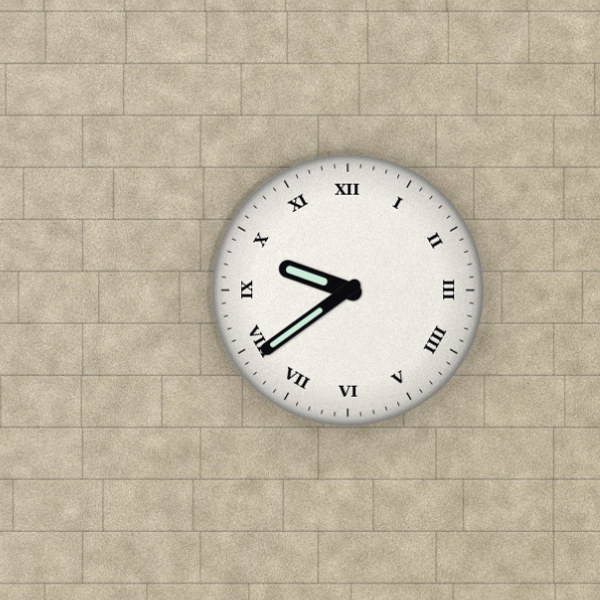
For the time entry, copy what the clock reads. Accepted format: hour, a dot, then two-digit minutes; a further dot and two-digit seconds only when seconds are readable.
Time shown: 9.39
